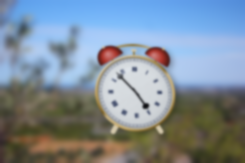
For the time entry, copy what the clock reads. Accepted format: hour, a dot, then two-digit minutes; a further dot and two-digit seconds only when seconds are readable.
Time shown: 4.53
